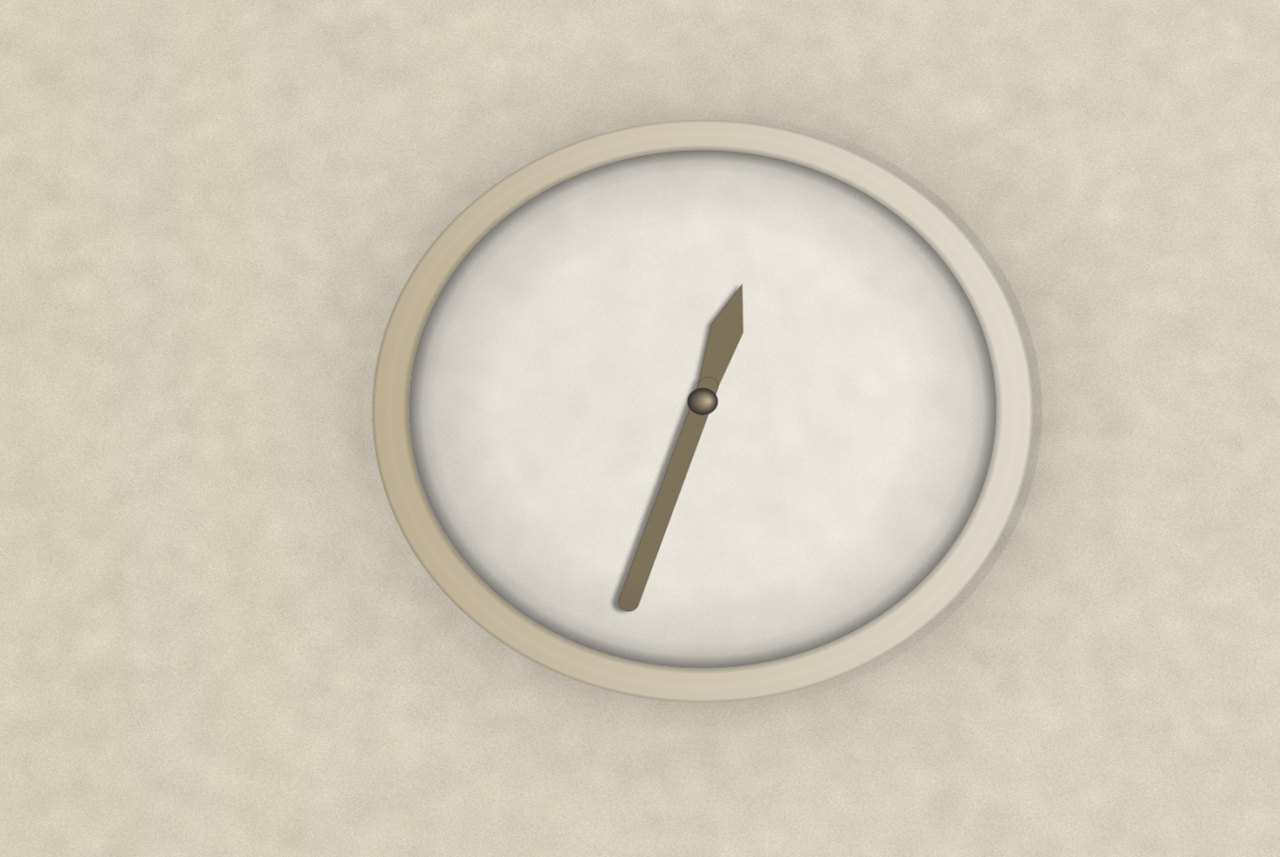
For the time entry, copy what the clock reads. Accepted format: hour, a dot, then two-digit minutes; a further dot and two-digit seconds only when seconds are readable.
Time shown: 12.33
